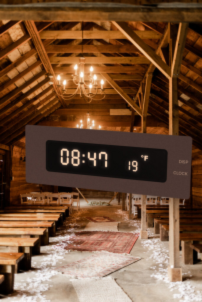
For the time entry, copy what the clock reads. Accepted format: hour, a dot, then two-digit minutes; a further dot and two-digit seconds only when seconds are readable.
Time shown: 8.47
